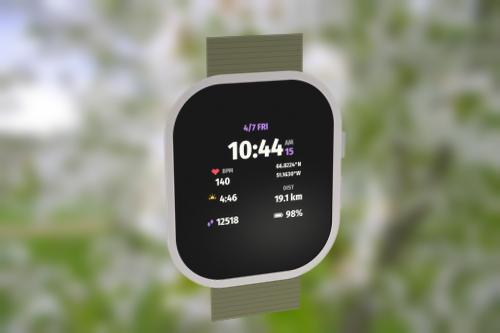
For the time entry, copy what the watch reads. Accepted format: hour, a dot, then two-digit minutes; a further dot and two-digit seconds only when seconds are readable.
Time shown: 10.44.15
